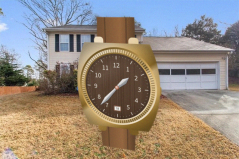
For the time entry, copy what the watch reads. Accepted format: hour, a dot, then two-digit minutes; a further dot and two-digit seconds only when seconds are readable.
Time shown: 1.37
